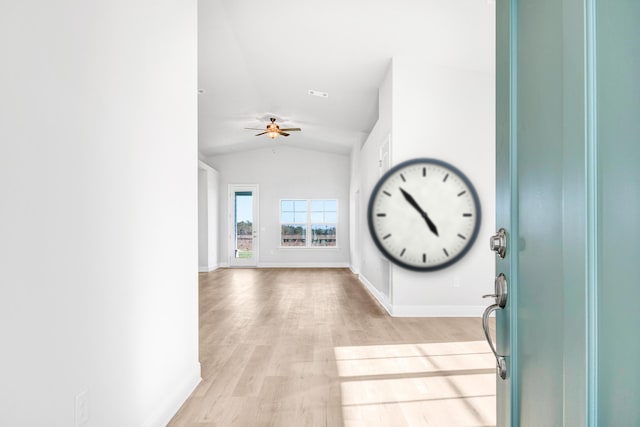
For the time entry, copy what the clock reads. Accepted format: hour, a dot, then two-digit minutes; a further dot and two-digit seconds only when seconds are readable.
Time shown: 4.53
